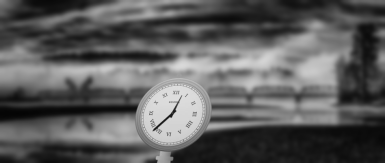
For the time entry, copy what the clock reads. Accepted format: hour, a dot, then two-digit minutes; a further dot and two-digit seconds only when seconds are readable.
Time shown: 12.37
